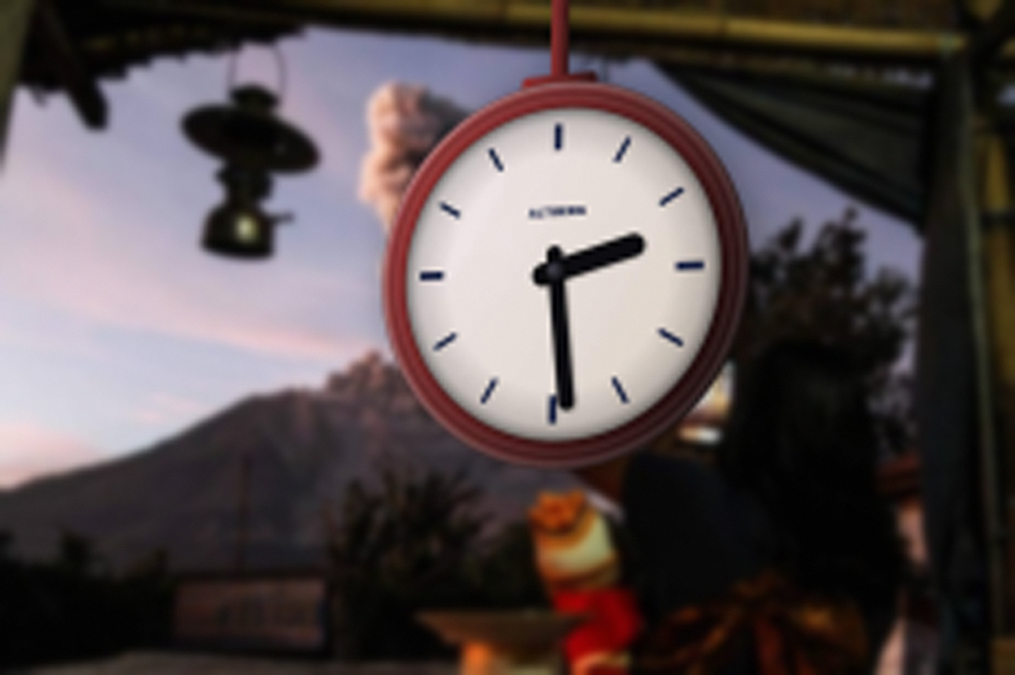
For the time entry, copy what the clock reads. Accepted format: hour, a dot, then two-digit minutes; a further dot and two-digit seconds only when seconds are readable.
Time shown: 2.29
